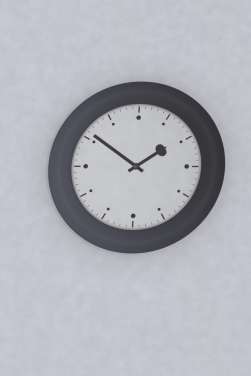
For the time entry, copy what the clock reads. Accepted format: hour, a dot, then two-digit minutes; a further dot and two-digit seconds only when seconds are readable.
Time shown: 1.51
